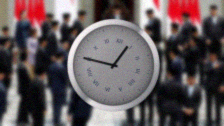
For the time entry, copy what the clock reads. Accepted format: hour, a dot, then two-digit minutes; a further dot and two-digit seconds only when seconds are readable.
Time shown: 12.45
